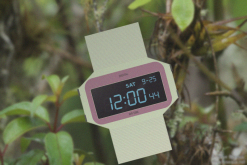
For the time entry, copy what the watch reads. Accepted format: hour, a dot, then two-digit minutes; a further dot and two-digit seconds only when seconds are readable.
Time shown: 12.00.44
